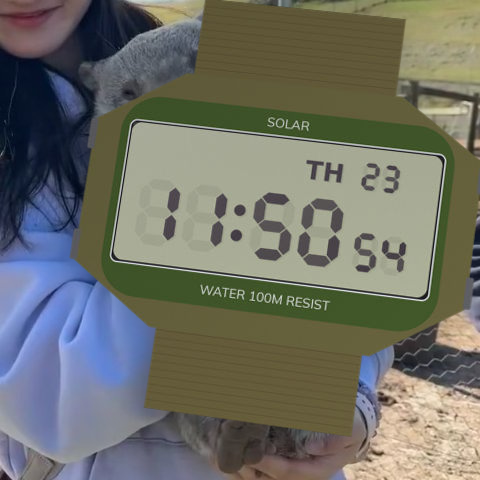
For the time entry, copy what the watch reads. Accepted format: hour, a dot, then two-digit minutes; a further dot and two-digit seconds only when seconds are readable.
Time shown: 11.50.54
